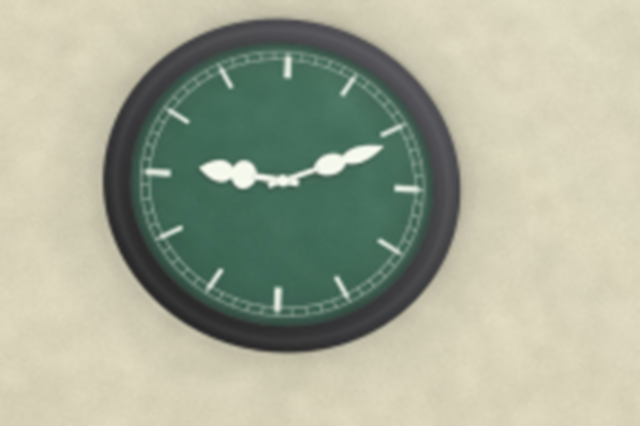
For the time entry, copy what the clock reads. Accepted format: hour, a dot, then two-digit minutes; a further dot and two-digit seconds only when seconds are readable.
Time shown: 9.11
